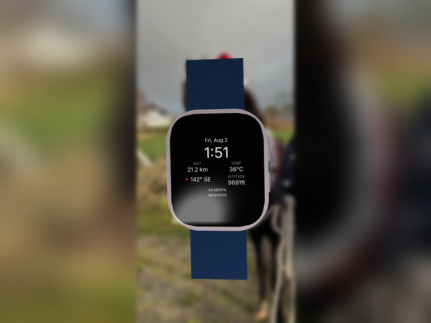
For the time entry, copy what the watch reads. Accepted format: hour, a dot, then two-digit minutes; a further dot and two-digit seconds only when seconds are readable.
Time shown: 1.51
